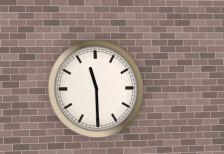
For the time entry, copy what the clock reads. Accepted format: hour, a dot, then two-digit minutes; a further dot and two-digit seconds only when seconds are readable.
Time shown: 11.30
